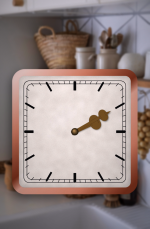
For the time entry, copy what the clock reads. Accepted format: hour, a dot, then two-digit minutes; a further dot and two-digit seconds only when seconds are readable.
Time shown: 2.10
